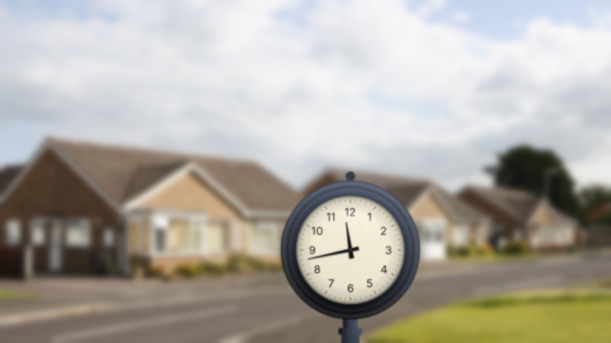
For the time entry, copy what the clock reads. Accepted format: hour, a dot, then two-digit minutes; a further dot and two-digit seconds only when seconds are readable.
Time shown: 11.43
